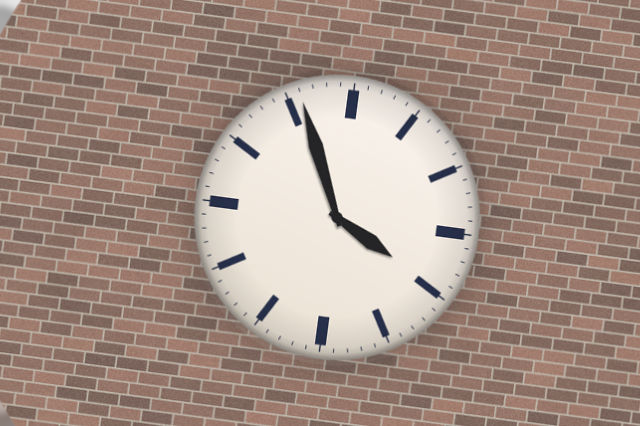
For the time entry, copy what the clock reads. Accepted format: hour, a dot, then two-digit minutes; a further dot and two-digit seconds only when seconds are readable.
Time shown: 3.56
